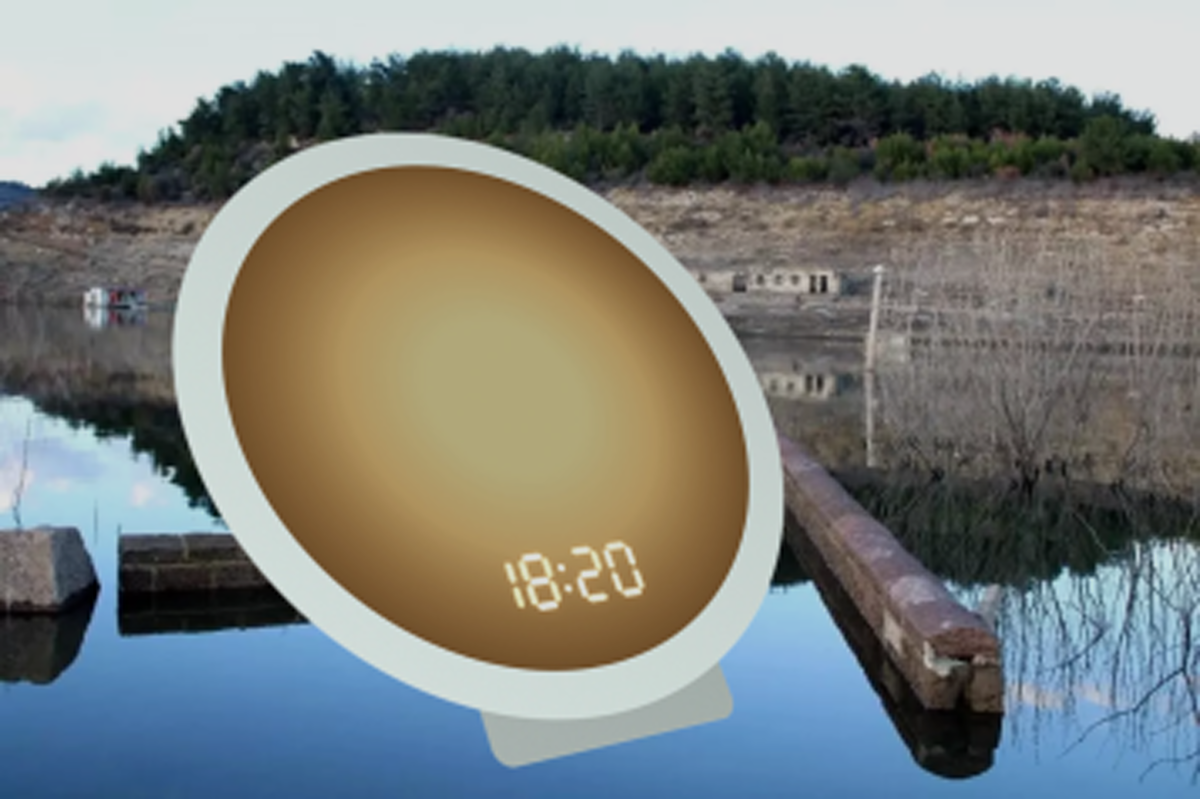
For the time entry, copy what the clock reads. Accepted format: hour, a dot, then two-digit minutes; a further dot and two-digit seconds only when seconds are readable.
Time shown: 18.20
